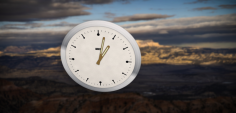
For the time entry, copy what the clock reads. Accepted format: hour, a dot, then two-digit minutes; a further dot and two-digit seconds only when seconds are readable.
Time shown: 1.02
